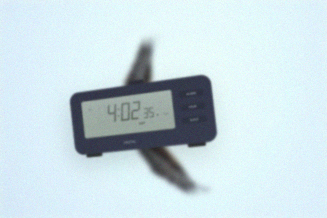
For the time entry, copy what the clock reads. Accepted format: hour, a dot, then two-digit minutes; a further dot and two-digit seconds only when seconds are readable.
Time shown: 4.02
